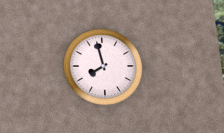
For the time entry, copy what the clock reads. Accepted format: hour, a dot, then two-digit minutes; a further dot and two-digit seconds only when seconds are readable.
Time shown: 7.58
